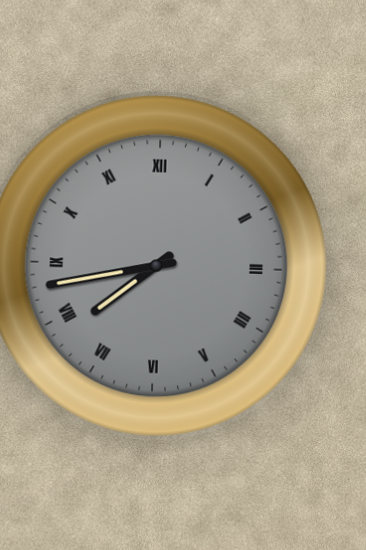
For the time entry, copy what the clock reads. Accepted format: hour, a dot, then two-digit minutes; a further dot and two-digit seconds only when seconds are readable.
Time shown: 7.43
